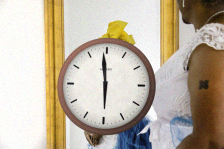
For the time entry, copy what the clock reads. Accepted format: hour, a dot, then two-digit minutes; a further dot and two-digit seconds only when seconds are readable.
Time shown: 5.59
